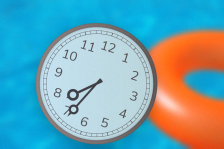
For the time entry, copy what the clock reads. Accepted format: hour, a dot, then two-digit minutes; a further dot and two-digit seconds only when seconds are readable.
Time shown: 7.34
